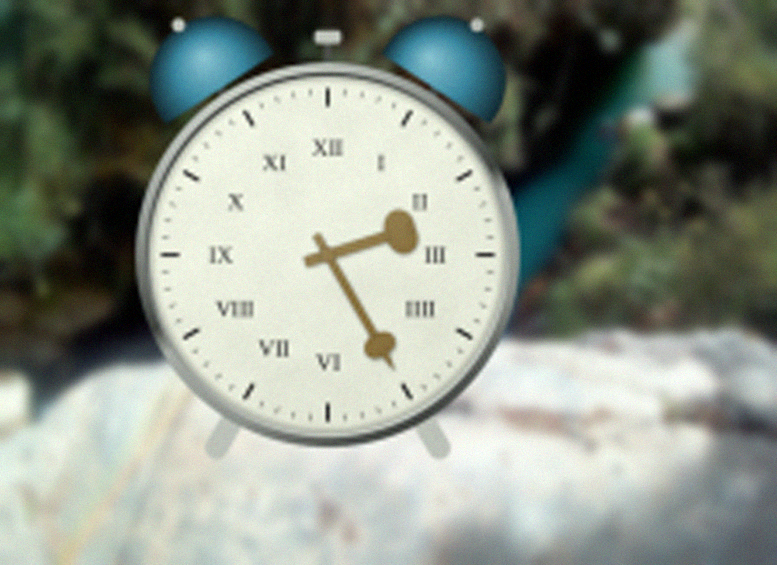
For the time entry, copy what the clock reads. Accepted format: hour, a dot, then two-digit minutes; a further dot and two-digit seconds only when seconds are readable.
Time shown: 2.25
